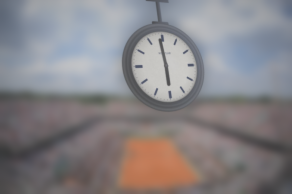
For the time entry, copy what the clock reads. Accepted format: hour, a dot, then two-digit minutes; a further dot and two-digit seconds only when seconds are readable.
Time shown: 5.59
